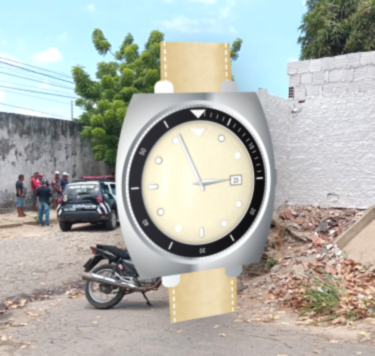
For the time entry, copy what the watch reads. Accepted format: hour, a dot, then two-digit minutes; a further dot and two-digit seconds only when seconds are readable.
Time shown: 2.56
